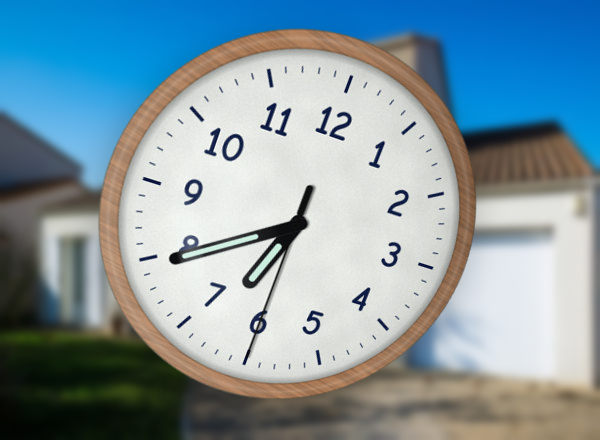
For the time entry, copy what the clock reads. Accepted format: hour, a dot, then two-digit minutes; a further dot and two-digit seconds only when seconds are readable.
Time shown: 6.39.30
